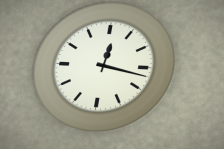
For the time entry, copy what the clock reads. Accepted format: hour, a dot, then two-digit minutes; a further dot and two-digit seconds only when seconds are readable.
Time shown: 12.17
